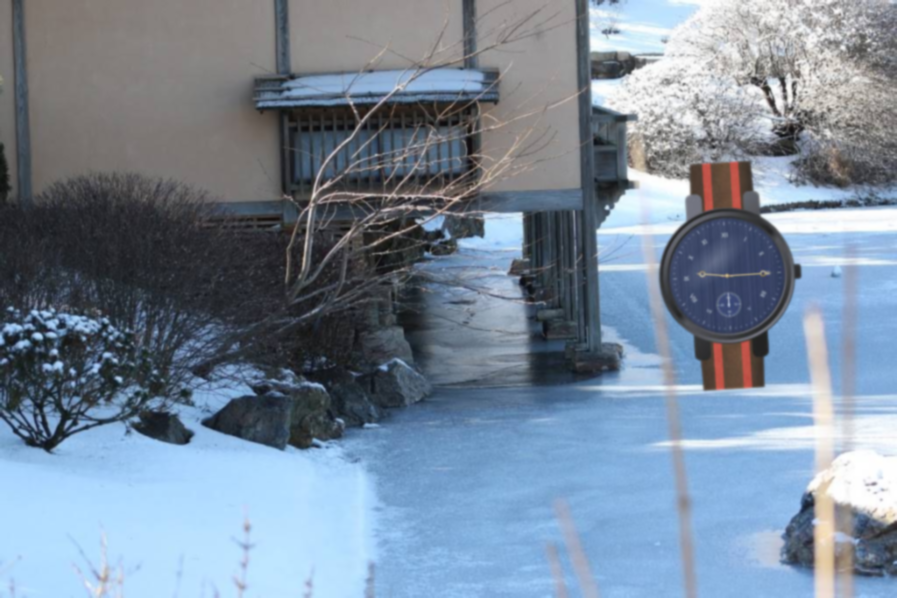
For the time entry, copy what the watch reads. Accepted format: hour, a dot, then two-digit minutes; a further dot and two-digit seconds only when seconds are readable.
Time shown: 9.15
